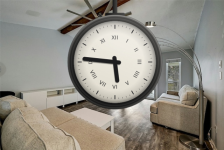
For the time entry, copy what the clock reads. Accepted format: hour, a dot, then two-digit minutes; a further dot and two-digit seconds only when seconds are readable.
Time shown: 5.46
